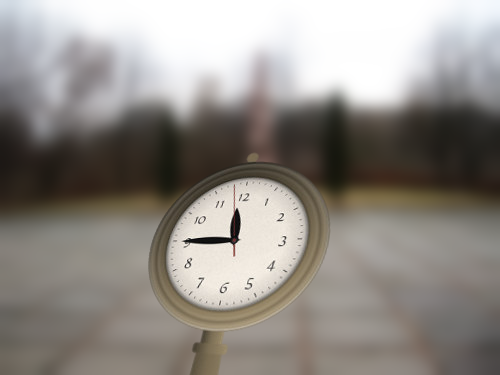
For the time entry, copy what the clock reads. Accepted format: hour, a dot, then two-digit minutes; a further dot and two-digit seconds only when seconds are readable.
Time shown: 11.44.58
